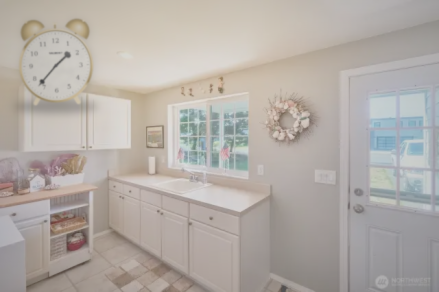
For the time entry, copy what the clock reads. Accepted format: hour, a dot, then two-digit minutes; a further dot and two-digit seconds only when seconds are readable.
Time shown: 1.37
